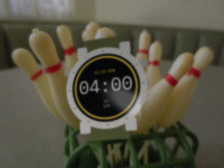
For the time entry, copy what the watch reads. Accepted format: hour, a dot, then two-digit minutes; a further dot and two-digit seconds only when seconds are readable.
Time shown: 4.00
